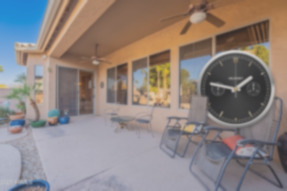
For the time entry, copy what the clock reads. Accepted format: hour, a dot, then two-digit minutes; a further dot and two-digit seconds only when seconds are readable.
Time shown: 1.47
